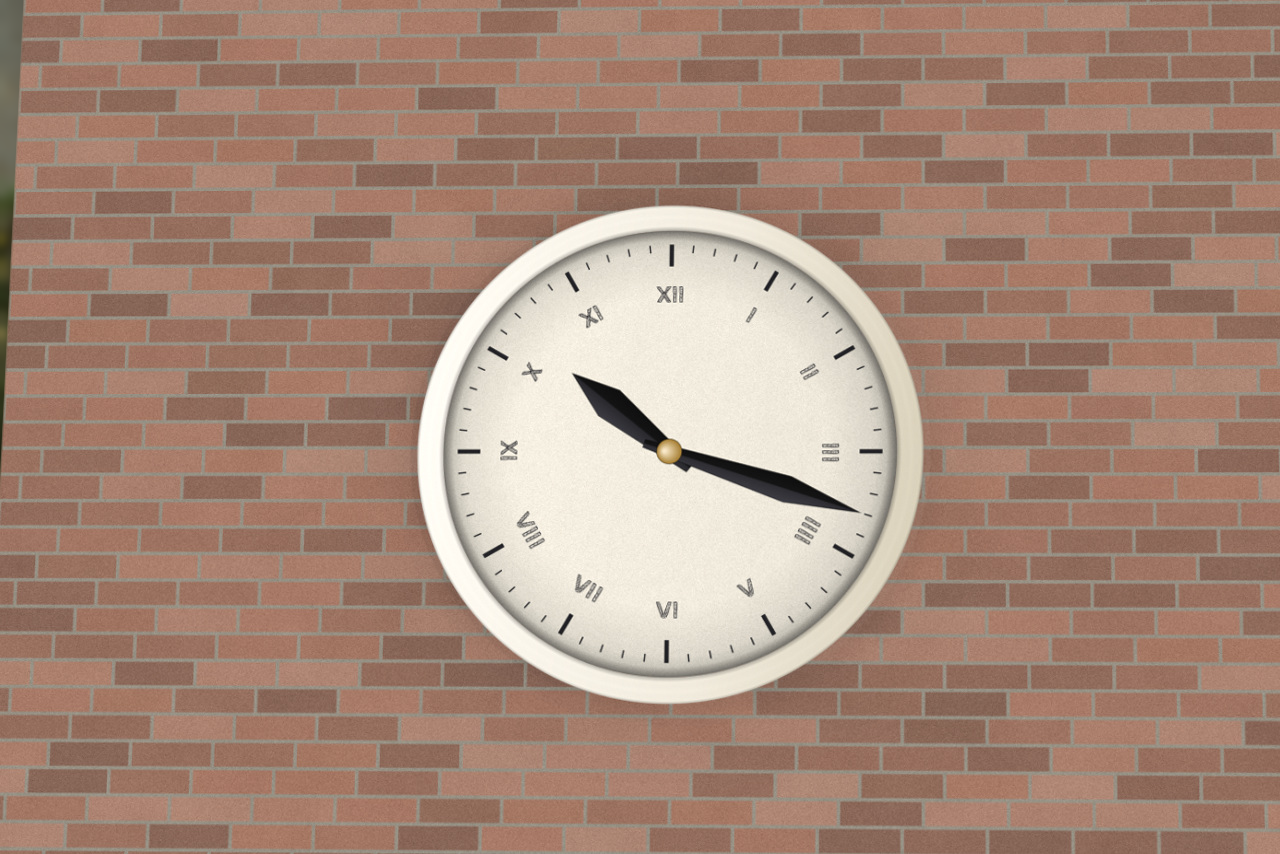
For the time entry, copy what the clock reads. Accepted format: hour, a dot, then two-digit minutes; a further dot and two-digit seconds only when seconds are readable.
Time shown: 10.18
